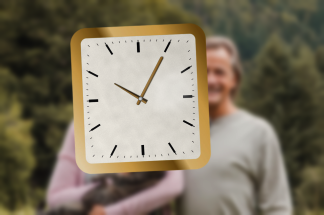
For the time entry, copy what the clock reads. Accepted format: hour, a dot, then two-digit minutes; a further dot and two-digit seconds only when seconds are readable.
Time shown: 10.05
